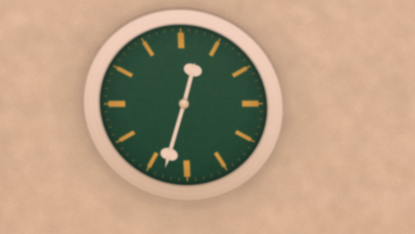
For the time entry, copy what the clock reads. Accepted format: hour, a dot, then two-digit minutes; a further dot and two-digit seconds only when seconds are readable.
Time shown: 12.33
